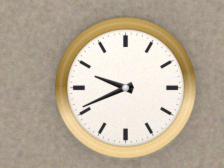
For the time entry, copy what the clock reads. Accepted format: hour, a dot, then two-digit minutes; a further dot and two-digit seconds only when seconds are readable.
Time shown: 9.41
